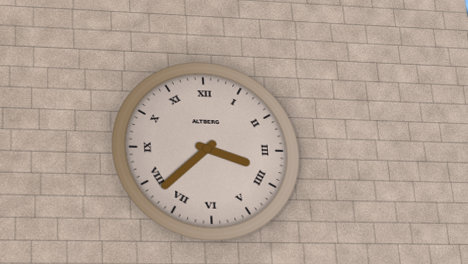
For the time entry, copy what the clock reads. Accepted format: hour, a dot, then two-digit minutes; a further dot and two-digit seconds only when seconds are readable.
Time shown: 3.38
